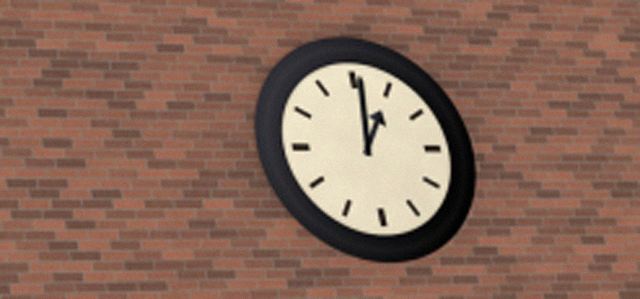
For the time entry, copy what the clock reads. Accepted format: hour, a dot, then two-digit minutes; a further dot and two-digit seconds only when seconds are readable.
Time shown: 1.01
